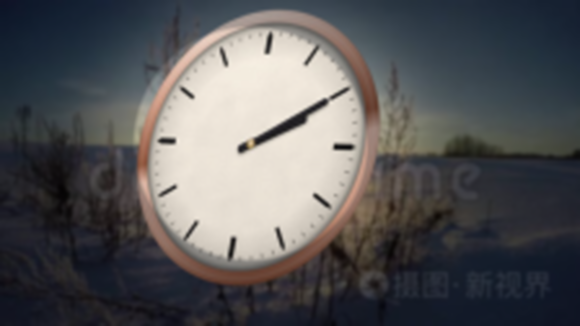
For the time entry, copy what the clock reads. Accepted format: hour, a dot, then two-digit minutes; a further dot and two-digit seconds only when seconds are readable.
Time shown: 2.10
